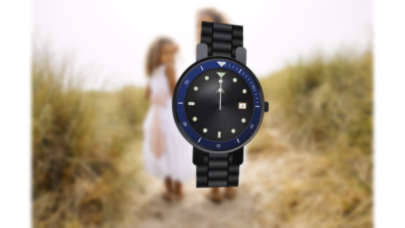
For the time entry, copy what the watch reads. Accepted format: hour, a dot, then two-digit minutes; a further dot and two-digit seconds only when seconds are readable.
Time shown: 12.00
